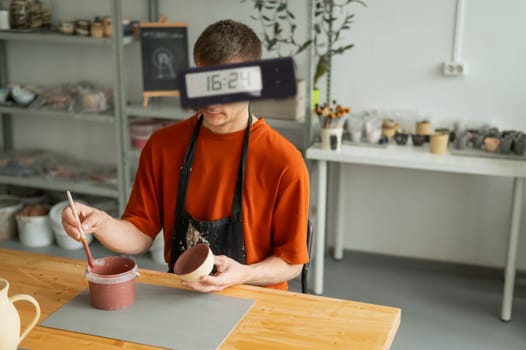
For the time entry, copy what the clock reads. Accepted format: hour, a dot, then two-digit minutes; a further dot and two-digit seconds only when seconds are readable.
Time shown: 16.24
